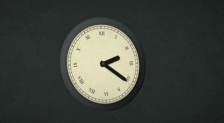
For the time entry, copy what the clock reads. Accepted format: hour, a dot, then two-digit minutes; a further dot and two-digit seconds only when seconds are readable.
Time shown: 2.21
